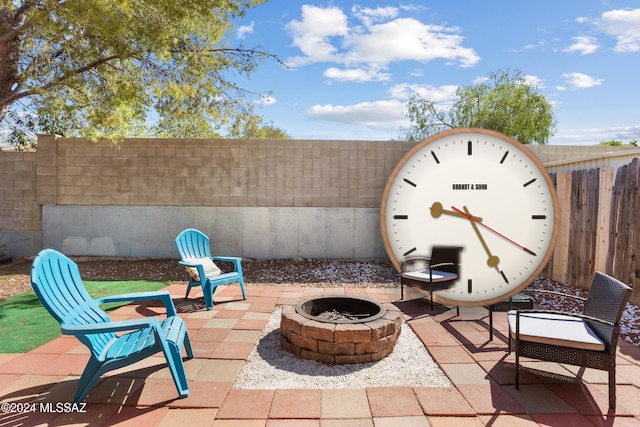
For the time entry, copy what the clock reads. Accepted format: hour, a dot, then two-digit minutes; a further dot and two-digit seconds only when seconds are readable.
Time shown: 9.25.20
